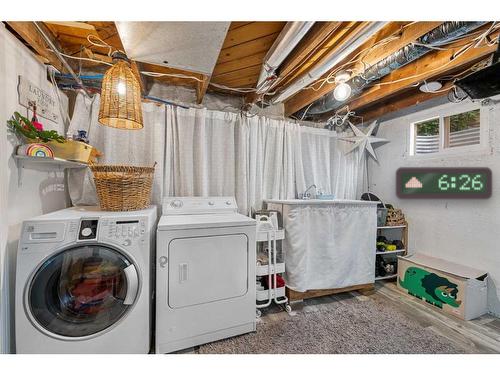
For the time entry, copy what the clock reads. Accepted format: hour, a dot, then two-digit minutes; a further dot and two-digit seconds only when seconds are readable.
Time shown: 6.26
